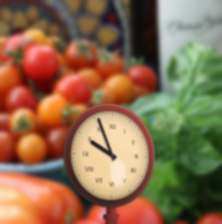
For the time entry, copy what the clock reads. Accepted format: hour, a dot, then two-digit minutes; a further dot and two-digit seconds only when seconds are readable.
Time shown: 9.56
